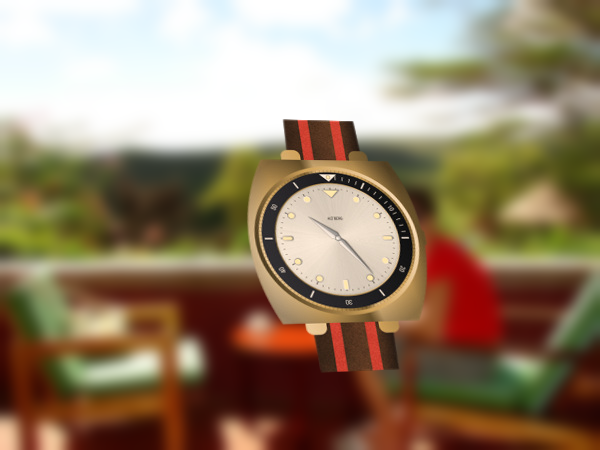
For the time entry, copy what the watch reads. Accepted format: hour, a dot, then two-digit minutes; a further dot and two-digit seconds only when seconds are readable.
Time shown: 10.24
